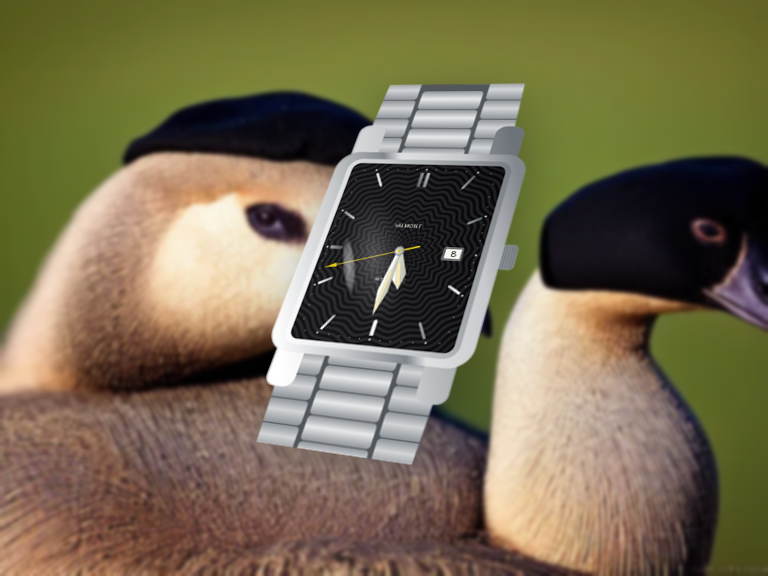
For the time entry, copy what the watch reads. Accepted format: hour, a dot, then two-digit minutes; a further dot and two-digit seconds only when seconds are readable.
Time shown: 5.30.42
